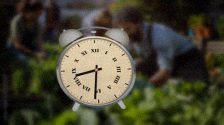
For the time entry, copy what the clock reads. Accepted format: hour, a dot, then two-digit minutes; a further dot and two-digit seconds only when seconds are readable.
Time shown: 8.31
